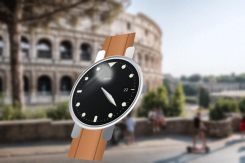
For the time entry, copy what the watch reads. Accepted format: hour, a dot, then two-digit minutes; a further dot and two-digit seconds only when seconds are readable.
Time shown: 4.22
